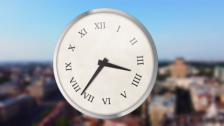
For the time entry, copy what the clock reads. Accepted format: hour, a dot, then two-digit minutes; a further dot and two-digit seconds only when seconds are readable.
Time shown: 3.37
